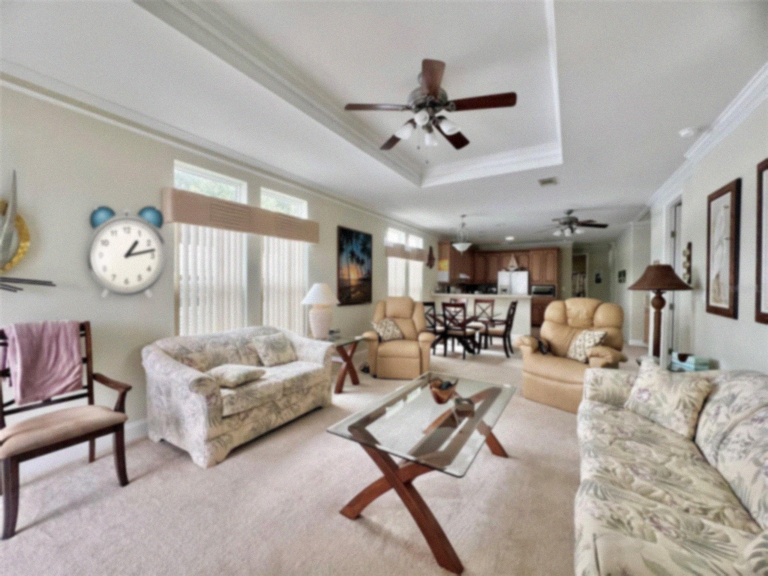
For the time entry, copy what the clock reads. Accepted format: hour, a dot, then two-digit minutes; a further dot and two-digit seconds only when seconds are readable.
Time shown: 1.13
